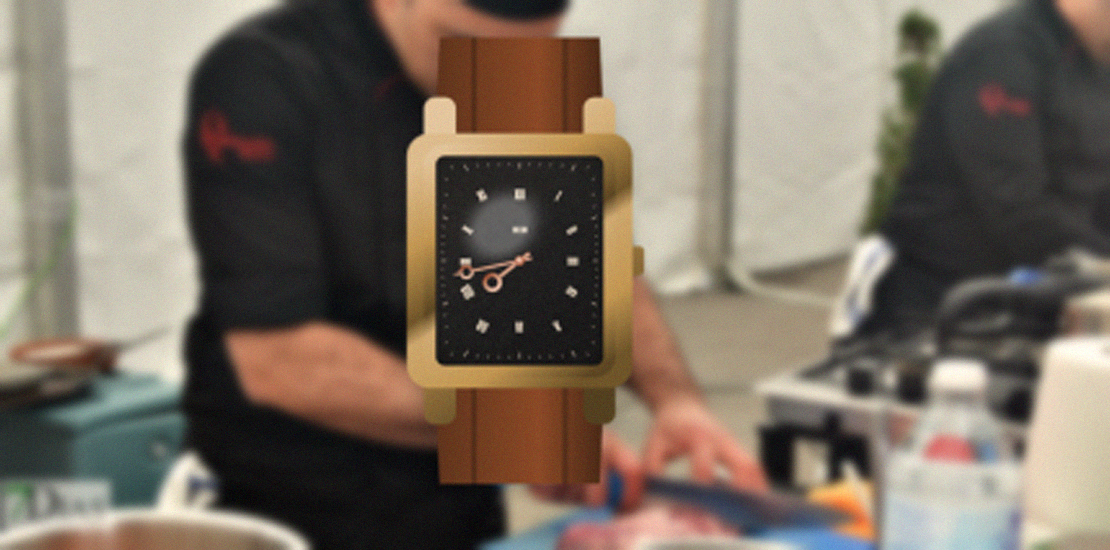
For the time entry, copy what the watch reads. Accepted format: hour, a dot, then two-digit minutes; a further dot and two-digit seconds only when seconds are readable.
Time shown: 7.43
